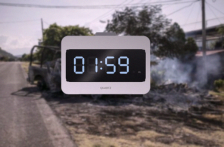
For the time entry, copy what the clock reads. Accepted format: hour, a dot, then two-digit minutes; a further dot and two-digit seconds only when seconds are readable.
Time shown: 1.59
